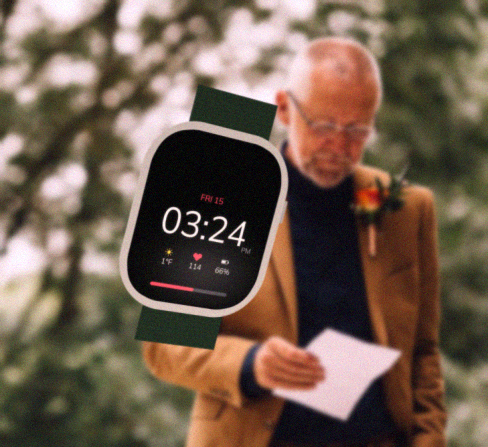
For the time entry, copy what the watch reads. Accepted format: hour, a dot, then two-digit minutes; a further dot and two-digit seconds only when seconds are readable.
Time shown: 3.24
